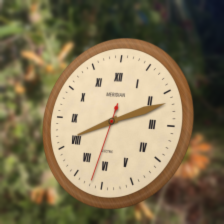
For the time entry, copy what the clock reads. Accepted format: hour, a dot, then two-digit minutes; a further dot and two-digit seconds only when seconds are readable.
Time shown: 8.11.32
